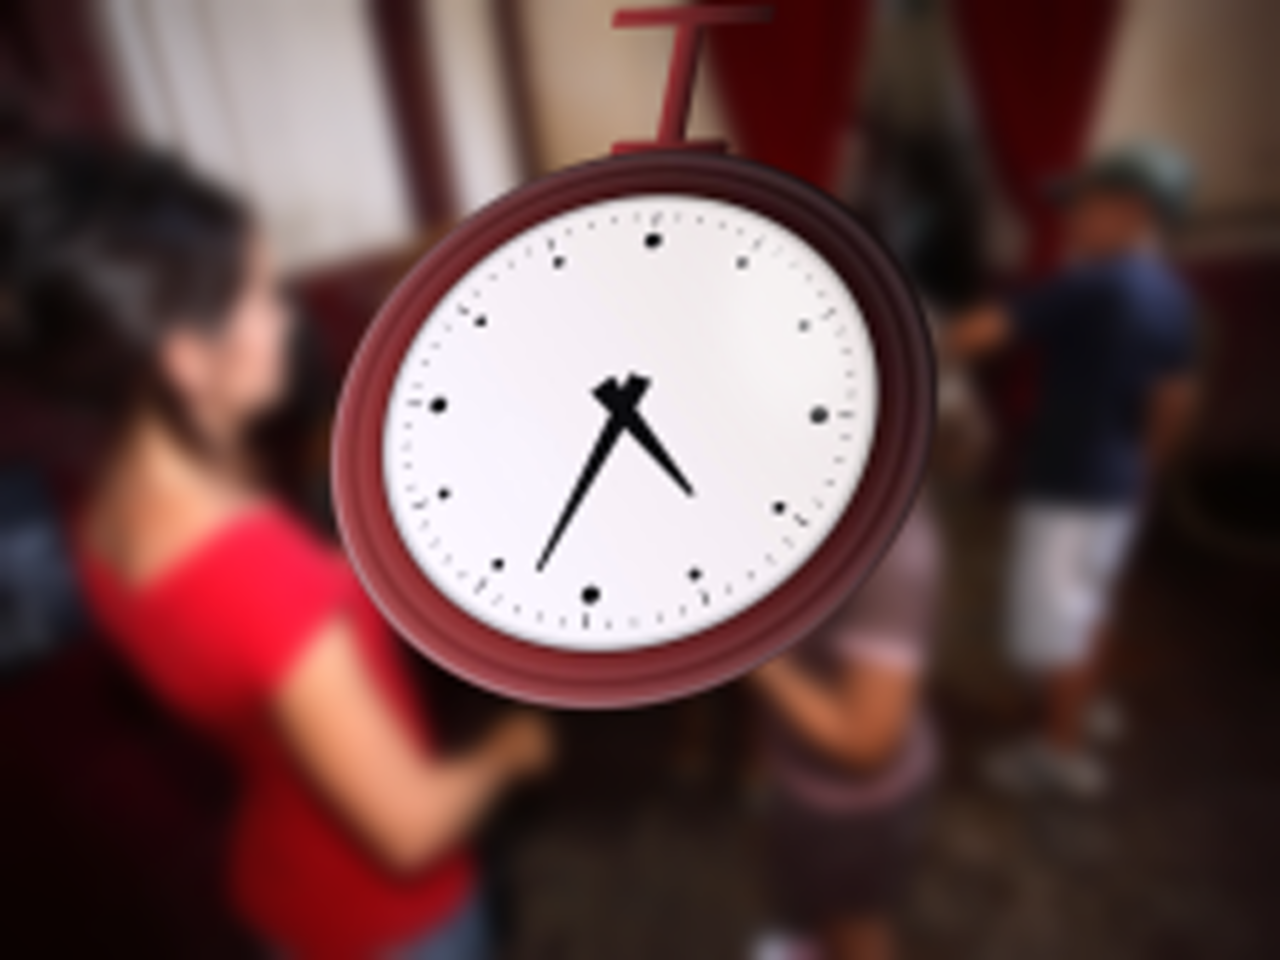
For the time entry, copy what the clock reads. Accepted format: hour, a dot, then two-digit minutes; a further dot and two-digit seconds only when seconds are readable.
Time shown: 4.33
